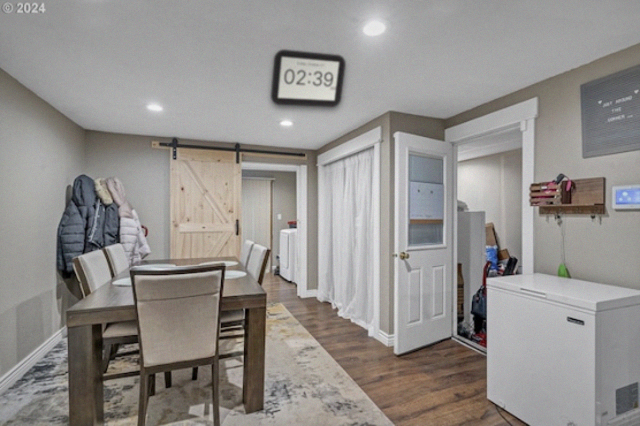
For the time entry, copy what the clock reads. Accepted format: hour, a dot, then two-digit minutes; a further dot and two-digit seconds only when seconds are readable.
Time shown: 2.39
